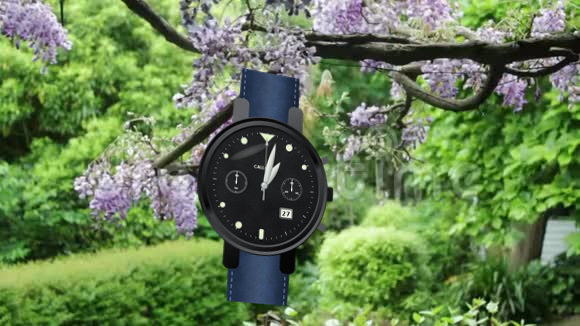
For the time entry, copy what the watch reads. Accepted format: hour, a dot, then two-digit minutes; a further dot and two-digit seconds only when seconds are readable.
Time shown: 1.02
